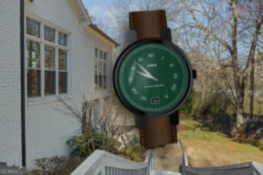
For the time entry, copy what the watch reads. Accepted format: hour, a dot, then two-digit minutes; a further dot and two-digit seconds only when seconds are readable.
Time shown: 9.53
